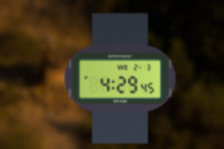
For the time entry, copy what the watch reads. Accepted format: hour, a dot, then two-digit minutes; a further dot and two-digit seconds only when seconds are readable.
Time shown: 4.29.45
